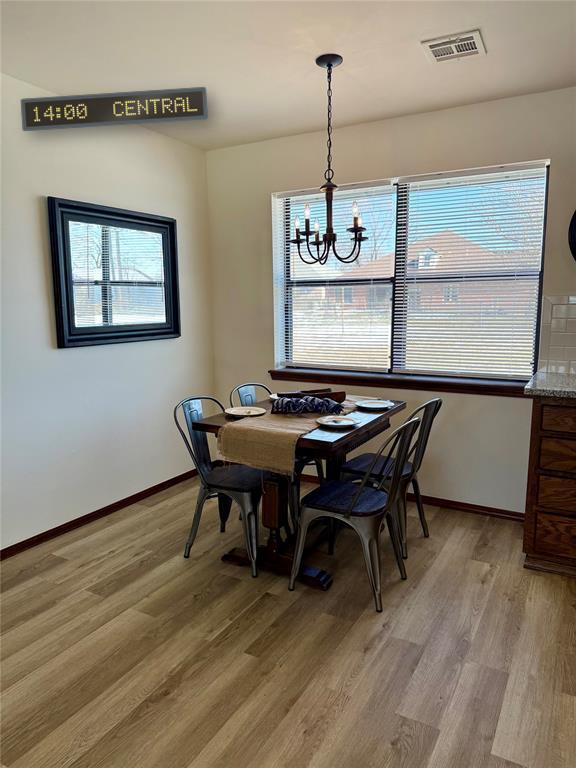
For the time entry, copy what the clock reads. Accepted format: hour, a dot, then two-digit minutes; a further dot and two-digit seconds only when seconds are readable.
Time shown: 14.00
